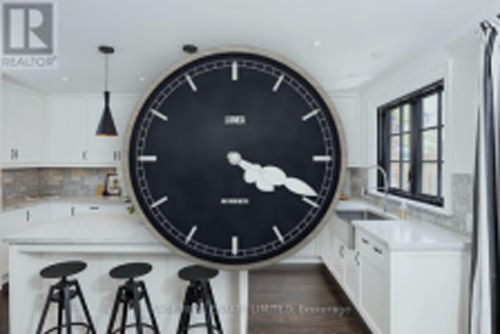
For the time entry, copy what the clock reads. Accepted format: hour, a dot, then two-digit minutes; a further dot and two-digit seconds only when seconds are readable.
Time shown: 4.19
